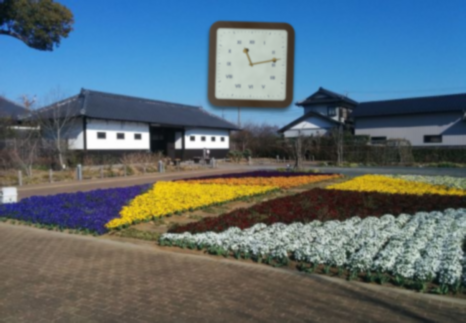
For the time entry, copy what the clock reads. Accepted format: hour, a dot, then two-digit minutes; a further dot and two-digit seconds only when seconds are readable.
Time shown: 11.13
